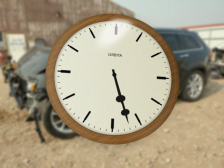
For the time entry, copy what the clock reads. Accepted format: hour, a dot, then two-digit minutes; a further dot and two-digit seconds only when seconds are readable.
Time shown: 5.27
